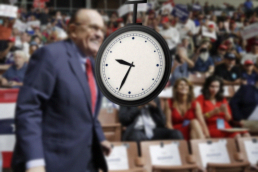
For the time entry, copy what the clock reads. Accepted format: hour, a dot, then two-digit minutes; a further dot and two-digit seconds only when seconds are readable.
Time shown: 9.34
